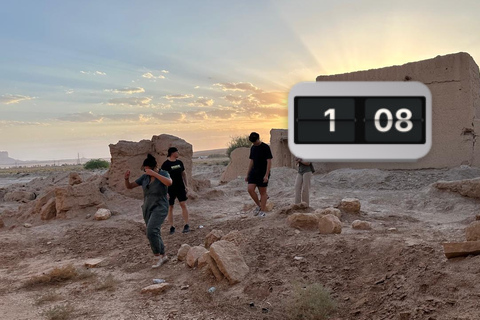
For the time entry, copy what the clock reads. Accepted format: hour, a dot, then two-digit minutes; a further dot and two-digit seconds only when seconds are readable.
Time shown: 1.08
